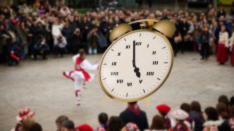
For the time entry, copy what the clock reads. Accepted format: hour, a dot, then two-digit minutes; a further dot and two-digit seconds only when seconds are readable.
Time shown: 4.58
